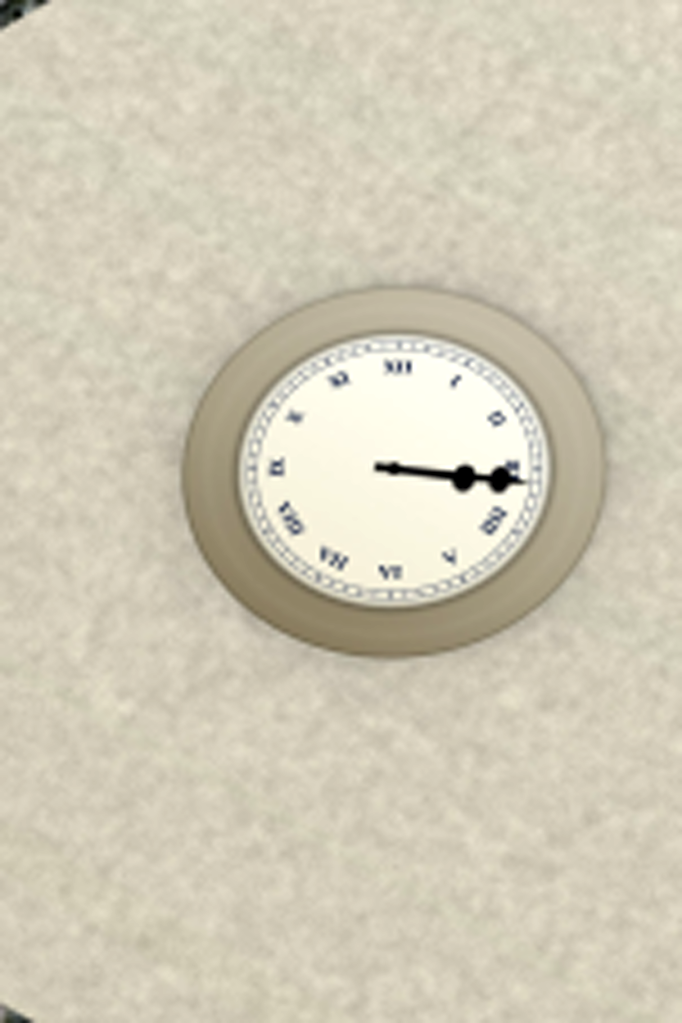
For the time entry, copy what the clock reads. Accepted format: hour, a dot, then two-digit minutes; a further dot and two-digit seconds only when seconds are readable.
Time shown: 3.16
